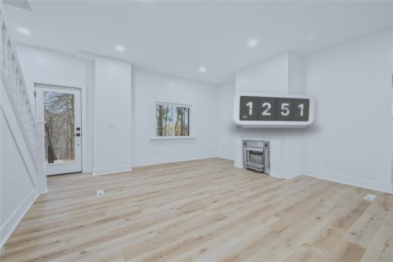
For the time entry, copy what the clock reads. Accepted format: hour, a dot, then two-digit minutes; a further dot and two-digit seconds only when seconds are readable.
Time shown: 12.51
